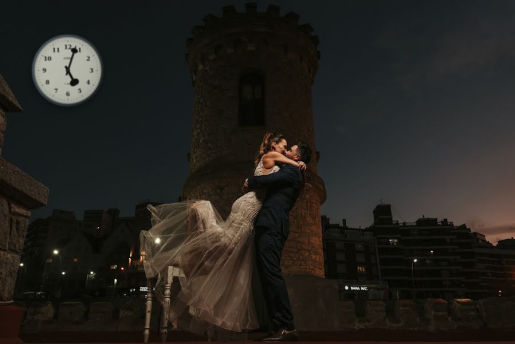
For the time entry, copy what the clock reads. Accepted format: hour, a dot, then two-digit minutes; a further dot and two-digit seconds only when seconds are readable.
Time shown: 5.03
